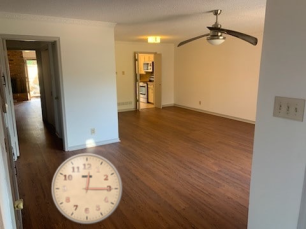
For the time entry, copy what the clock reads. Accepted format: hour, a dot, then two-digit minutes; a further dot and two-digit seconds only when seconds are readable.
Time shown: 12.15
